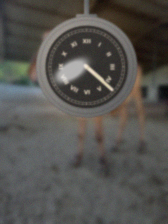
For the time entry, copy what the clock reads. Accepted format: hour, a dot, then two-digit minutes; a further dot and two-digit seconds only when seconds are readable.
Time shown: 4.22
